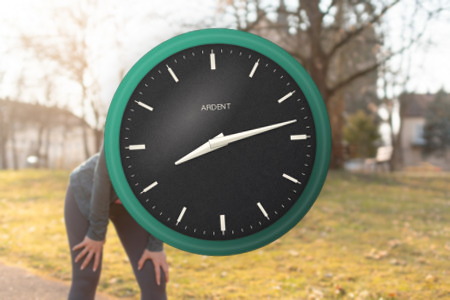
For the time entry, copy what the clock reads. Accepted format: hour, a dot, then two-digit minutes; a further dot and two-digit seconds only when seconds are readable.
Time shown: 8.13
